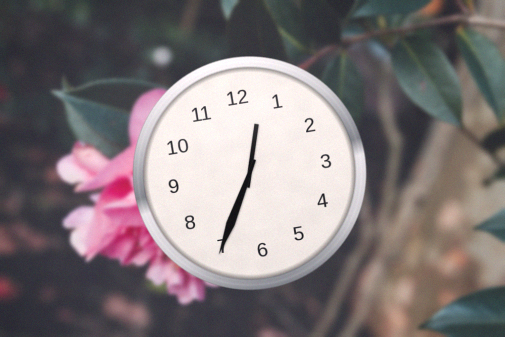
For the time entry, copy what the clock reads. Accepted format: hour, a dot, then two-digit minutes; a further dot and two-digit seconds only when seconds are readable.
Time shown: 12.35
